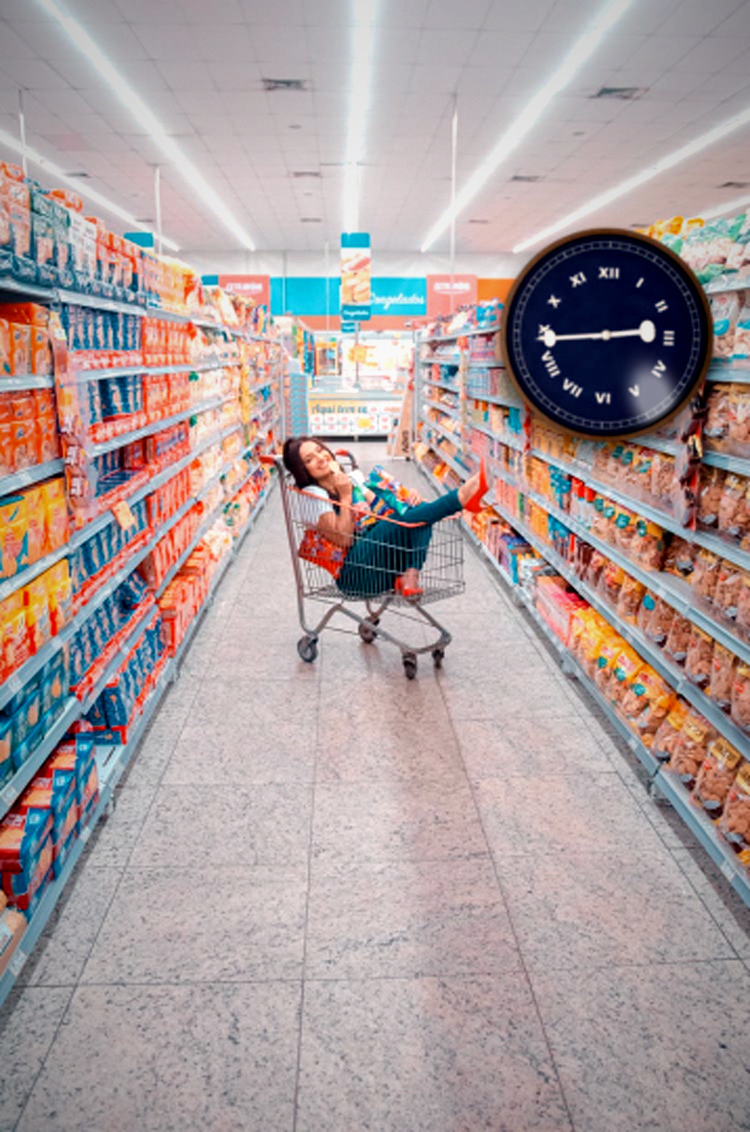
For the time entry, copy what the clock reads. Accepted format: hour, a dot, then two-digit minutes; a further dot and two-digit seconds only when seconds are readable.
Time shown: 2.44
